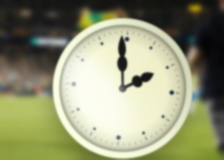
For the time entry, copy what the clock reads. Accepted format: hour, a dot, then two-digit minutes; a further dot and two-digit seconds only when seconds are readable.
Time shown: 1.59
